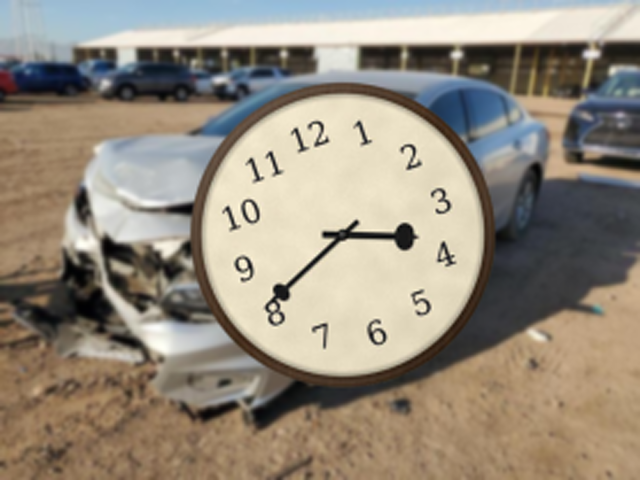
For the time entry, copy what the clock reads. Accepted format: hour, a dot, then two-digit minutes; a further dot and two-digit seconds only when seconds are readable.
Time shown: 3.41
